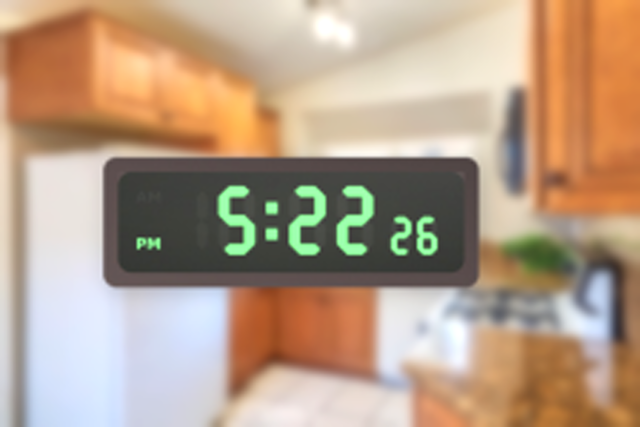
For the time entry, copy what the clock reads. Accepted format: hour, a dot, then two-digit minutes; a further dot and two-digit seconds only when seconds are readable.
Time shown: 5.22.26
